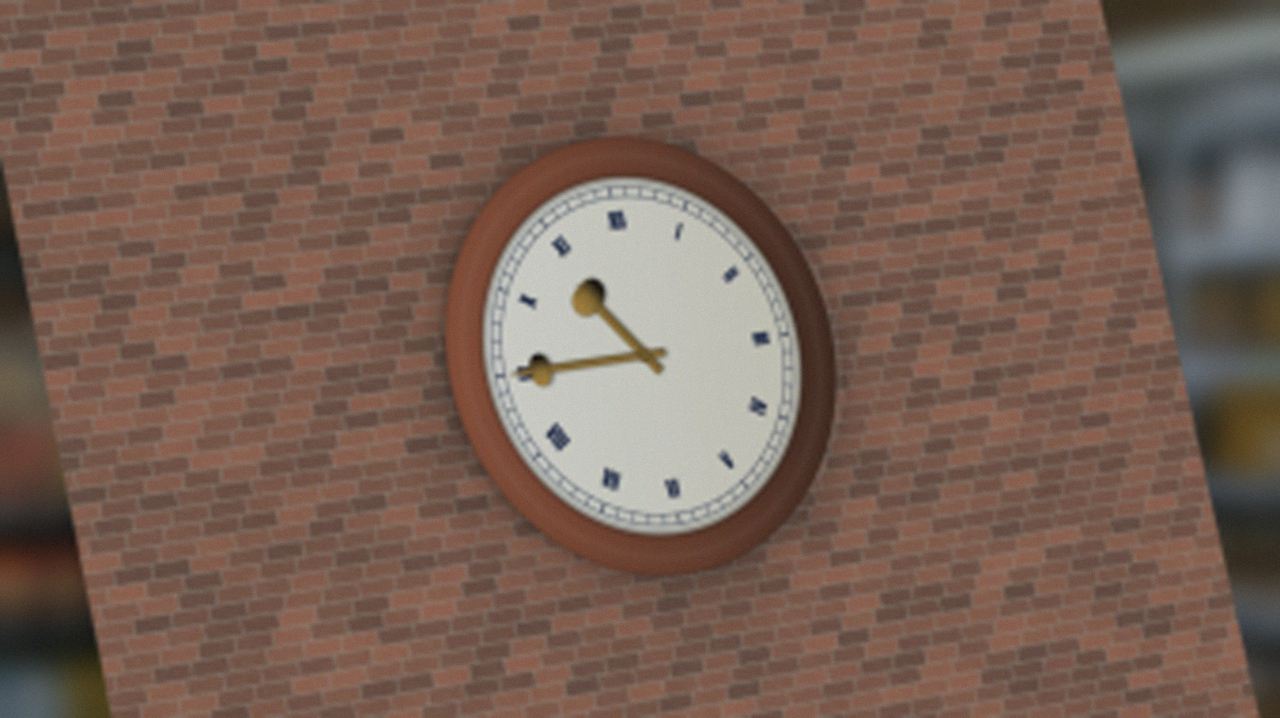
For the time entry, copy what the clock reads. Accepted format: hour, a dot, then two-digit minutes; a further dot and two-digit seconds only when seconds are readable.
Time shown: 10.45
